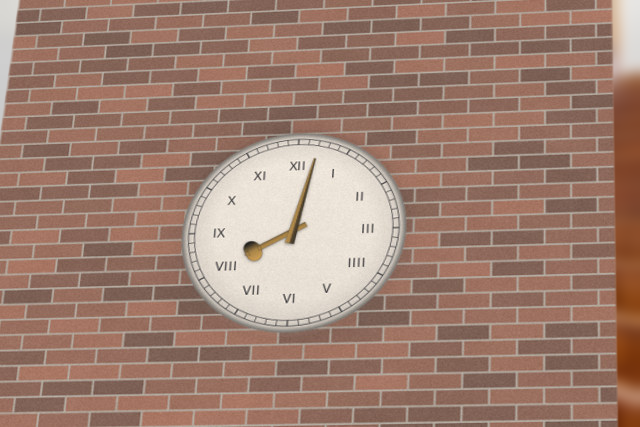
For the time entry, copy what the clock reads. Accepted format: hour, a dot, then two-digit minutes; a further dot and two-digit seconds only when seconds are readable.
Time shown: 8.02
